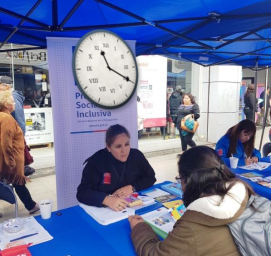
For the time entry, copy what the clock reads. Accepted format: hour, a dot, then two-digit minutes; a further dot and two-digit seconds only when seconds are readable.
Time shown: 11.20
